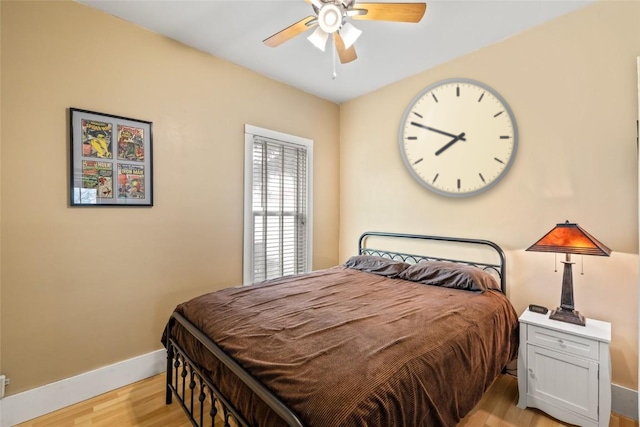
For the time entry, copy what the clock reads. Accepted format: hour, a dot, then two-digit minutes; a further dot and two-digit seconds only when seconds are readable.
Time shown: 7.48
